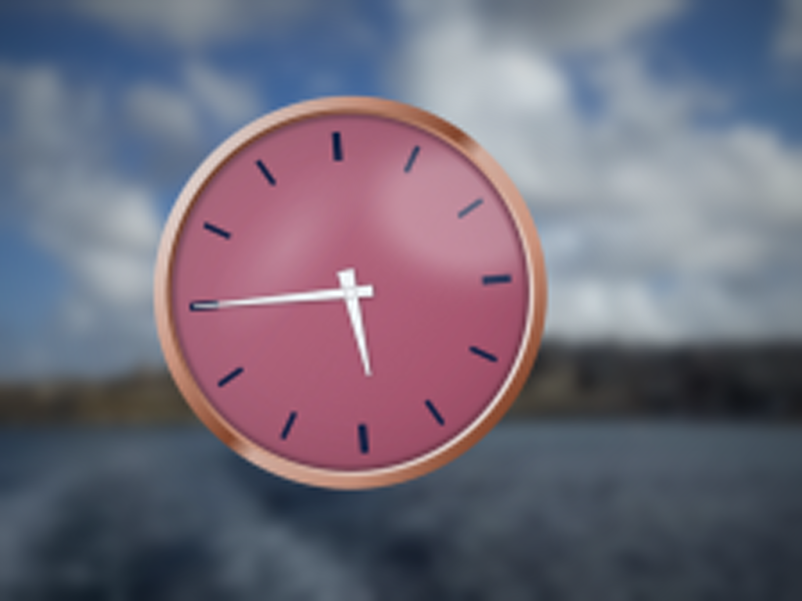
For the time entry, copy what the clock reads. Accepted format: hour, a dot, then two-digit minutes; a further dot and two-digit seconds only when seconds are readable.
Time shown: 5.45
